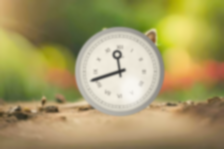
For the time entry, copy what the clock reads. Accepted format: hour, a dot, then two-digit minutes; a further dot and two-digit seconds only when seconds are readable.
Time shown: 11.42
